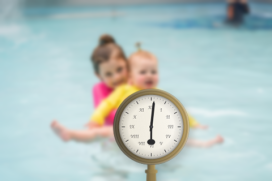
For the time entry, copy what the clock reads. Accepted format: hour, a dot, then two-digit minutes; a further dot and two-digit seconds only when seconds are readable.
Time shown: 6.01
